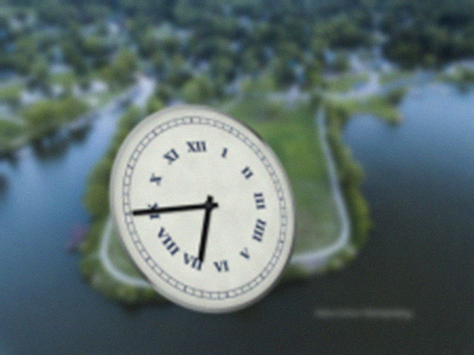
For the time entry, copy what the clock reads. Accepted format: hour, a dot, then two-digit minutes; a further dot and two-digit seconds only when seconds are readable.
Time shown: 6.45
